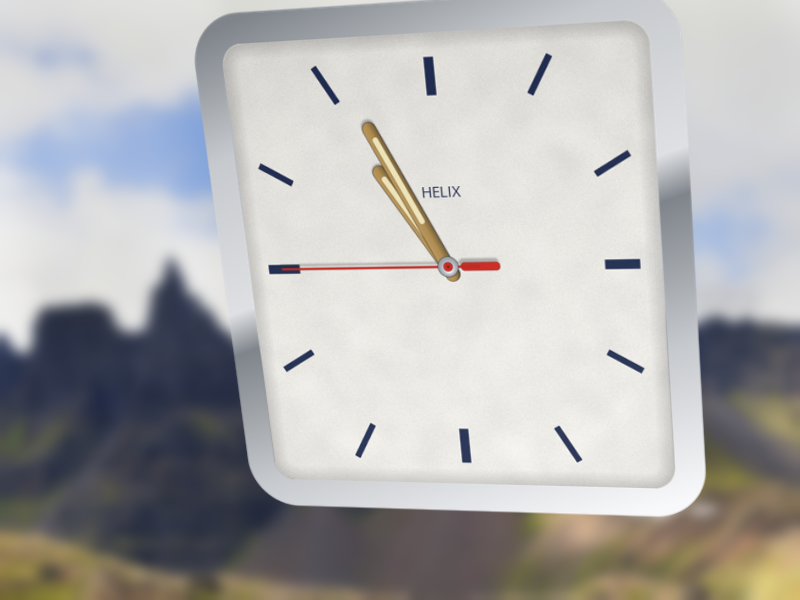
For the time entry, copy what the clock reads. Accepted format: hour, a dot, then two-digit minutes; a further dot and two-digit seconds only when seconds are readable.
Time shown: 10.55.45
